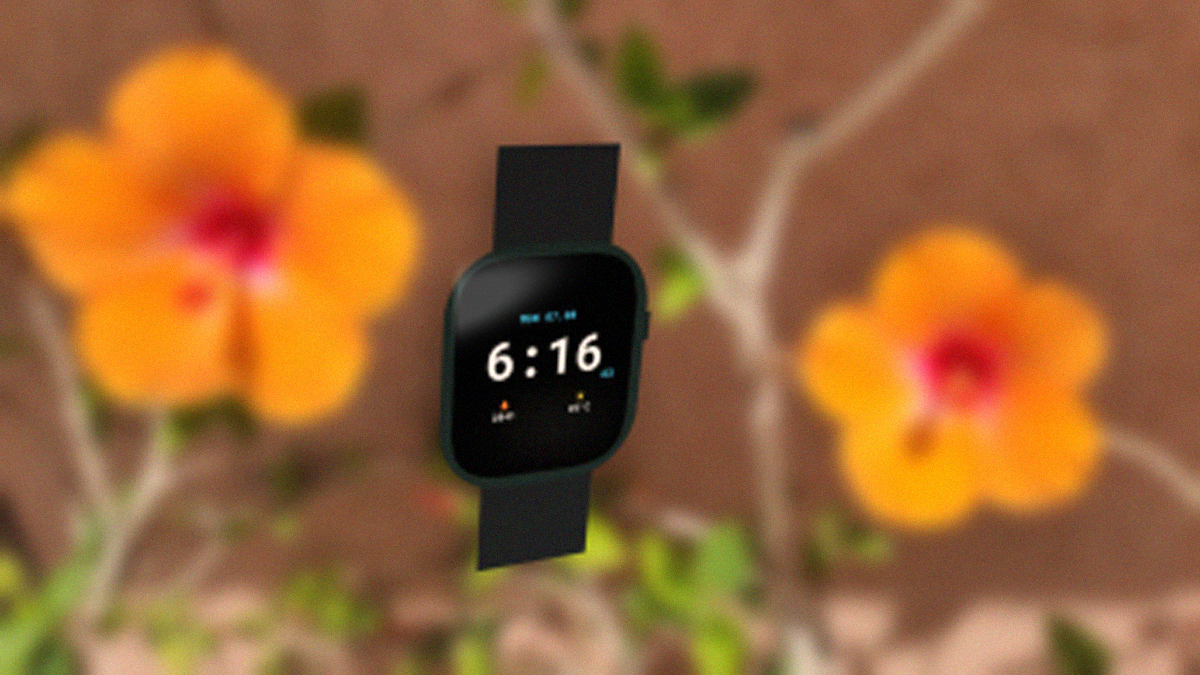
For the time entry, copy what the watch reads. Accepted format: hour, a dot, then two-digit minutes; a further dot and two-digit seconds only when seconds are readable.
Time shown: 6.16
